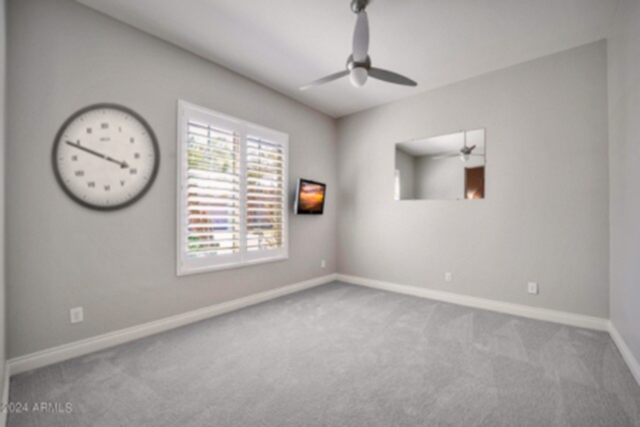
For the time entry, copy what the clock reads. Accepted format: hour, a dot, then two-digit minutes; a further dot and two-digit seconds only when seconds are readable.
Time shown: 3.49
